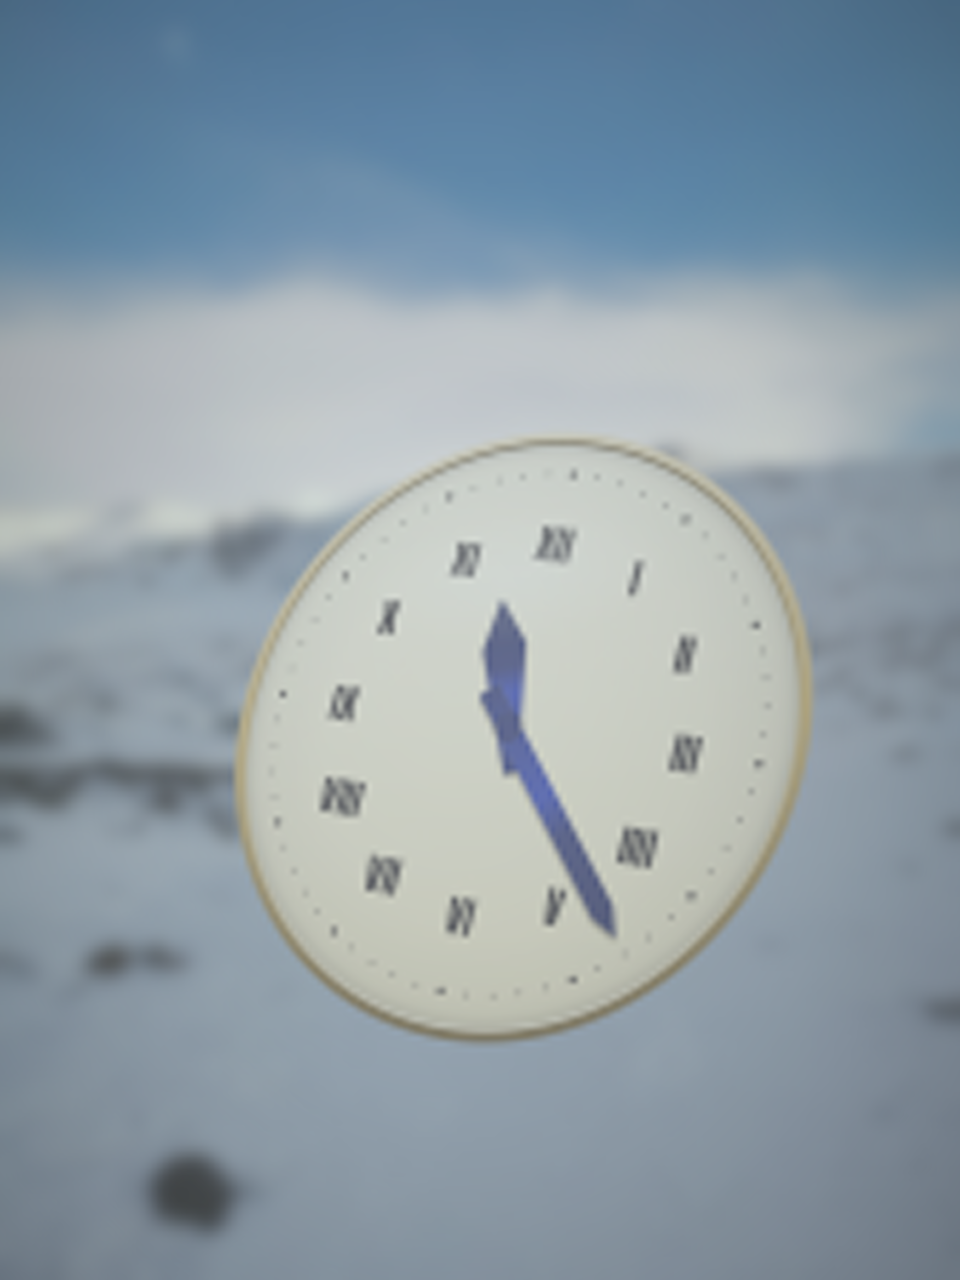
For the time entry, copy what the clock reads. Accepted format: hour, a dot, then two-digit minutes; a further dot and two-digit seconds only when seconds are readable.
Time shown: 11.23
